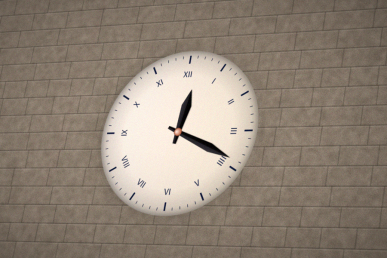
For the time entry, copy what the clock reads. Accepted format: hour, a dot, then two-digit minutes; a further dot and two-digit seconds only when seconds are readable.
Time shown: 12.19
